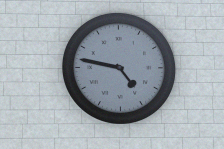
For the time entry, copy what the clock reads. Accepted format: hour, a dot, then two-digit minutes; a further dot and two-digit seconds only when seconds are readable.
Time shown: 4.47
